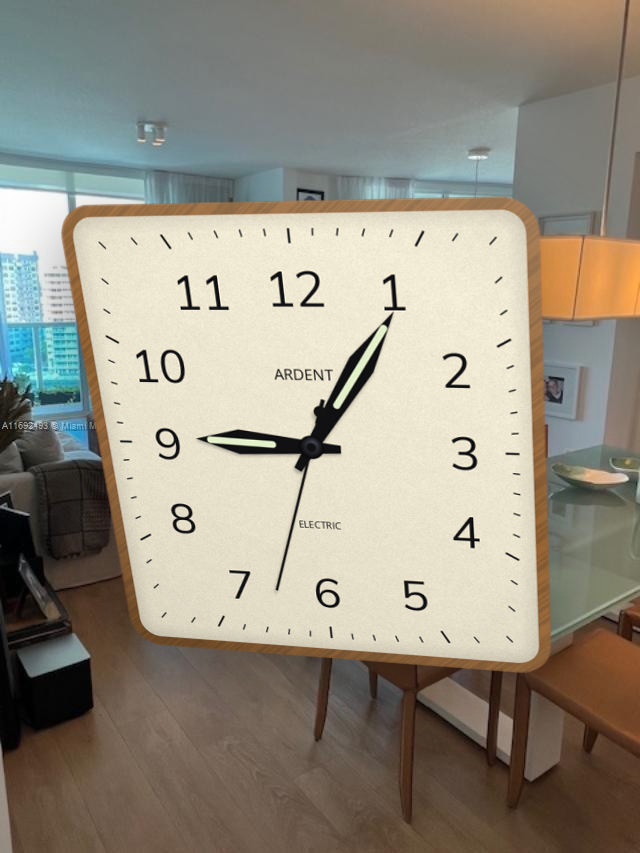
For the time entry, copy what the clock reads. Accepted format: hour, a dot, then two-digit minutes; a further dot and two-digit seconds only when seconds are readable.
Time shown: 9.05.33
